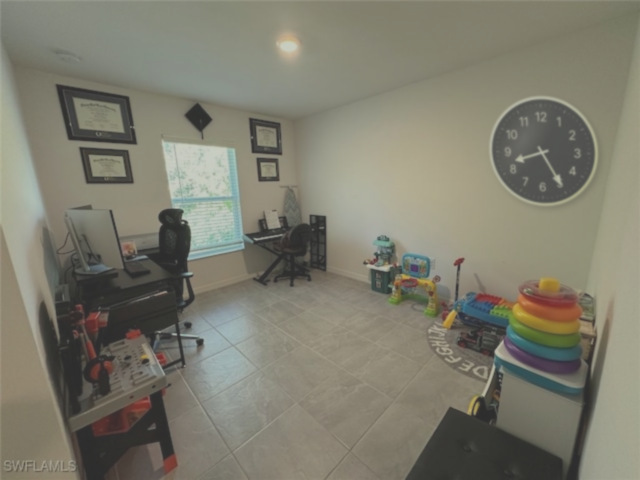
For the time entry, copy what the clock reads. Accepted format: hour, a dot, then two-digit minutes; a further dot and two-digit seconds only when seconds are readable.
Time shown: 8.25
